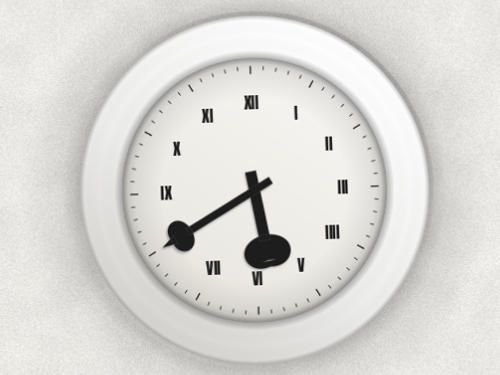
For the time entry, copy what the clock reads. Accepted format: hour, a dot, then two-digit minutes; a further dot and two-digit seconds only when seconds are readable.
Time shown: 5.40
